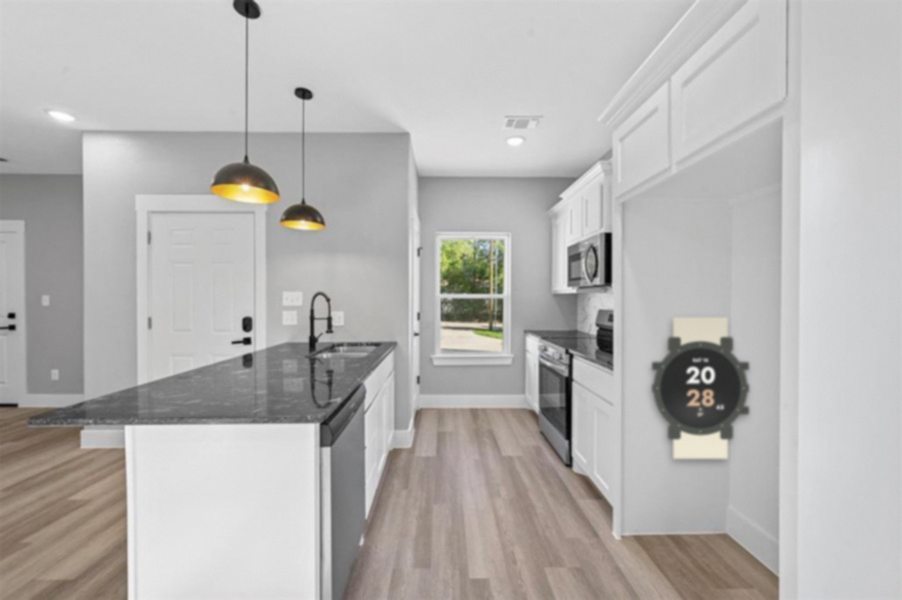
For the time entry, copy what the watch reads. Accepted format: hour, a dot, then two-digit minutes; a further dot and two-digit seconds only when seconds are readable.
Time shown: 20.28
